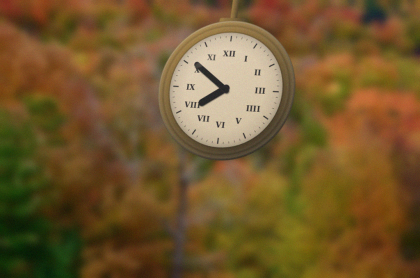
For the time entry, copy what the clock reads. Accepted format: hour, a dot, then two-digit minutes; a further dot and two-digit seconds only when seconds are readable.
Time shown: 7.51
